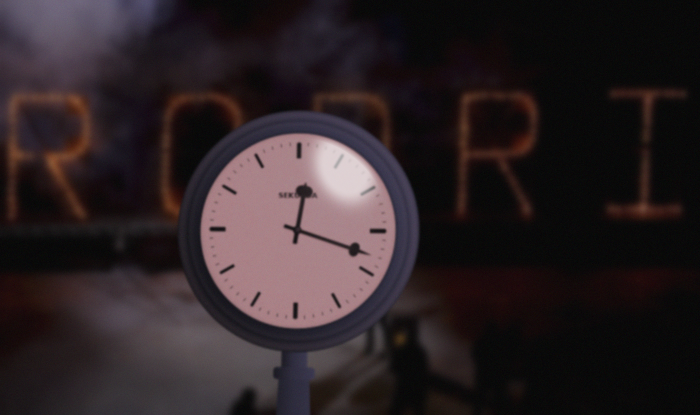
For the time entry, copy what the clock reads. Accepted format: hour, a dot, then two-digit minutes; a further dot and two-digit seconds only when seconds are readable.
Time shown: 12.18
